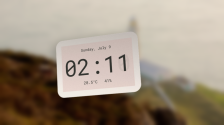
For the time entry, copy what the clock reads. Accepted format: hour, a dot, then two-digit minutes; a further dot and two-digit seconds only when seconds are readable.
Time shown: 2.11
